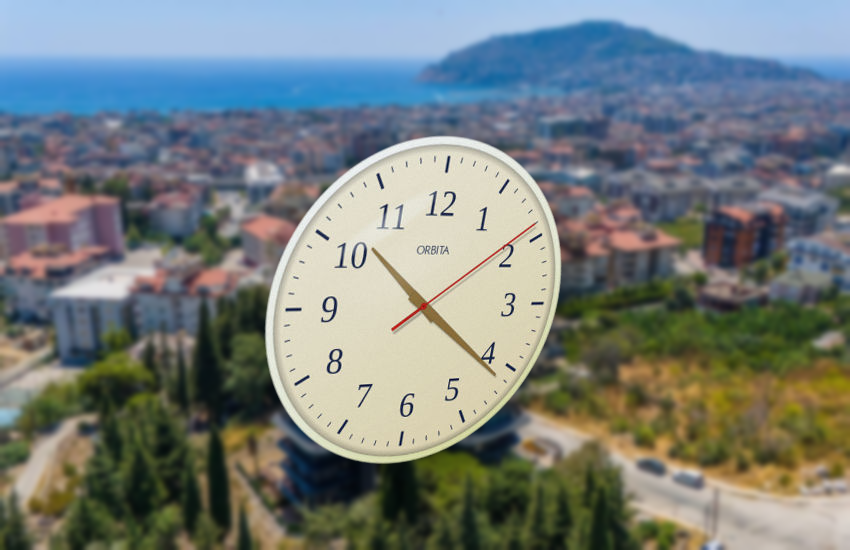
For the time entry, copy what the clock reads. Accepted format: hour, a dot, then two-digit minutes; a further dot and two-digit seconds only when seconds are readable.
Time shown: 10.21.09
